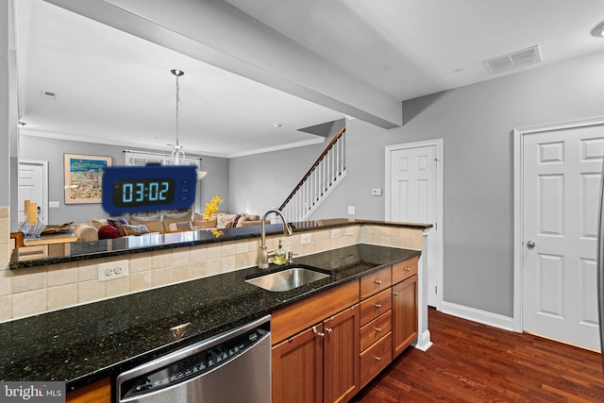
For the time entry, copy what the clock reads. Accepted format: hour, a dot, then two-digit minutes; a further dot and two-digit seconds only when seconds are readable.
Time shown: 3.02
